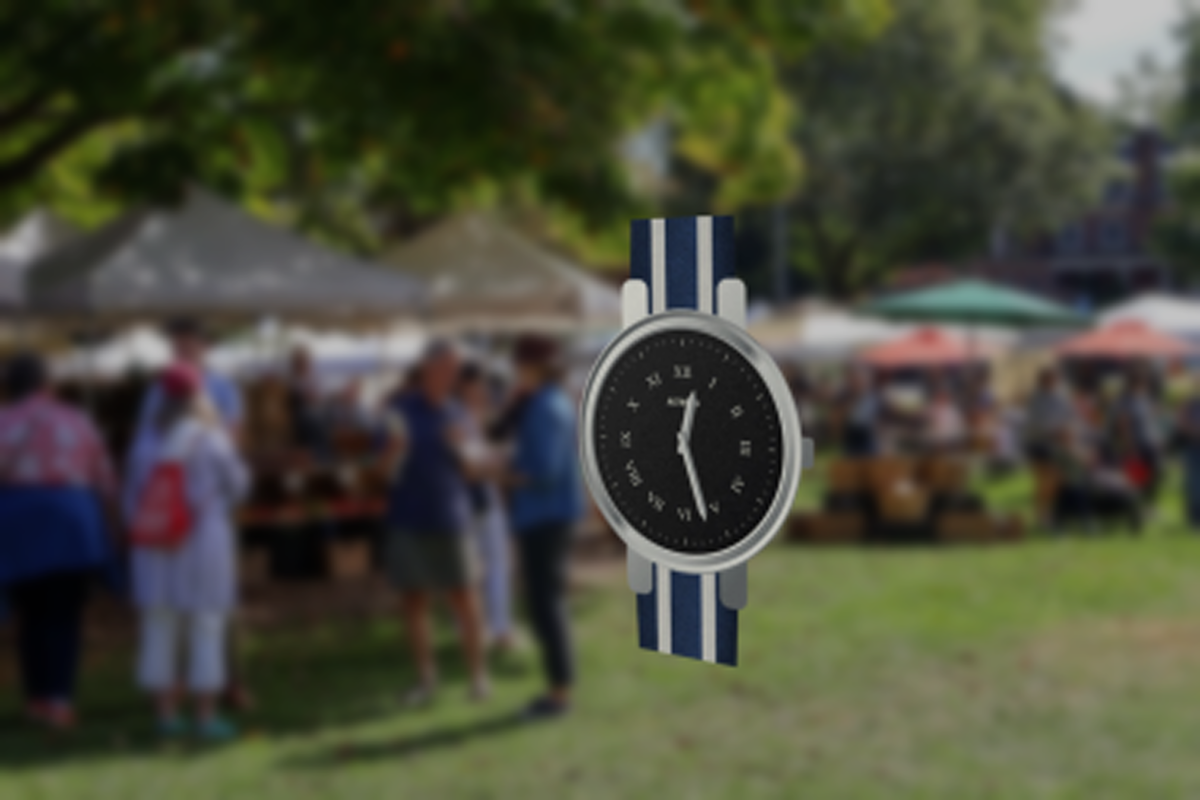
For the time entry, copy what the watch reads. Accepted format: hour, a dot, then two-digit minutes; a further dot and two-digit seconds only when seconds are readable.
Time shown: 12.27
